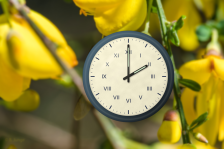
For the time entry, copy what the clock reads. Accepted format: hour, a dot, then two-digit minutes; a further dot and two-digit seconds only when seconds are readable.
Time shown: 2.00
